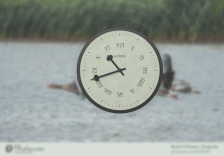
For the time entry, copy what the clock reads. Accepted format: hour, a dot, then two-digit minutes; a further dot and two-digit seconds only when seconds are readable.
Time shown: 10.42
